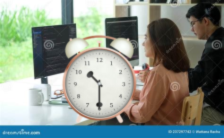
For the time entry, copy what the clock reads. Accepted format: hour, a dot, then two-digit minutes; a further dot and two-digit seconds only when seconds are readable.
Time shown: 10.30
